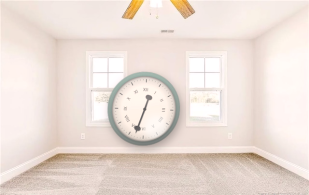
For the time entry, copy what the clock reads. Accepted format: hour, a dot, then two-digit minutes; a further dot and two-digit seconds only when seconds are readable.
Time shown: 12.33
